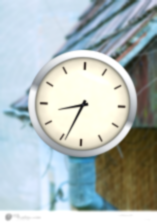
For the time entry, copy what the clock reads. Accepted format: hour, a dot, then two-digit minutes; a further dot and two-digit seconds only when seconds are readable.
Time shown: 8.34
